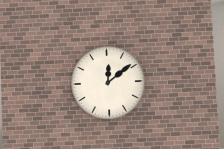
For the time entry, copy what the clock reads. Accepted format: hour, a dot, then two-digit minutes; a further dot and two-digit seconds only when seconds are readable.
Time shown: 12.09
